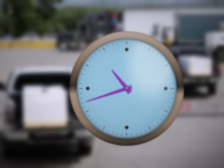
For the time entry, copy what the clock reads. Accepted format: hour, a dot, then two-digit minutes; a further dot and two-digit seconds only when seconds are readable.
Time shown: 10.42
